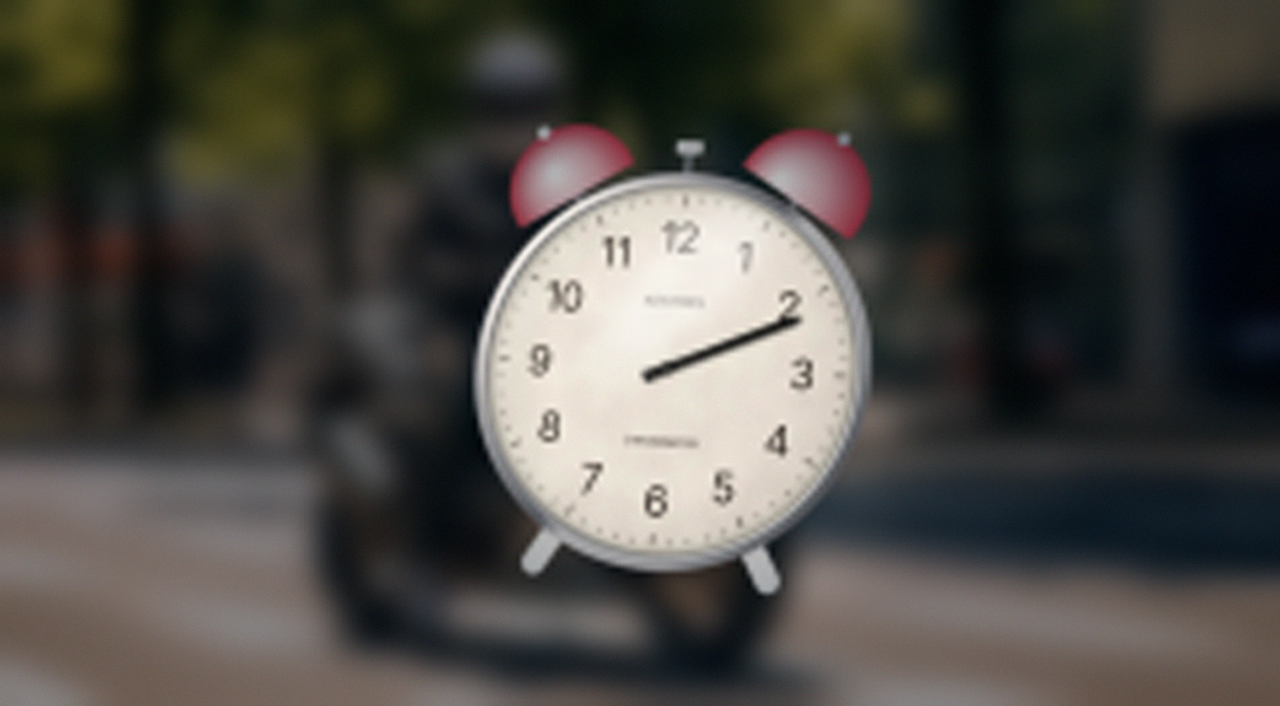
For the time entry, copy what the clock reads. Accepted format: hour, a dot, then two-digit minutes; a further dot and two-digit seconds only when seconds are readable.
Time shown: 2.11
